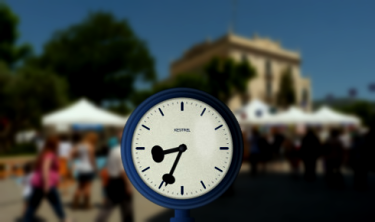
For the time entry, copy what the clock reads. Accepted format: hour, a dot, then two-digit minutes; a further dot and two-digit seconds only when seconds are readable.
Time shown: 8.34
